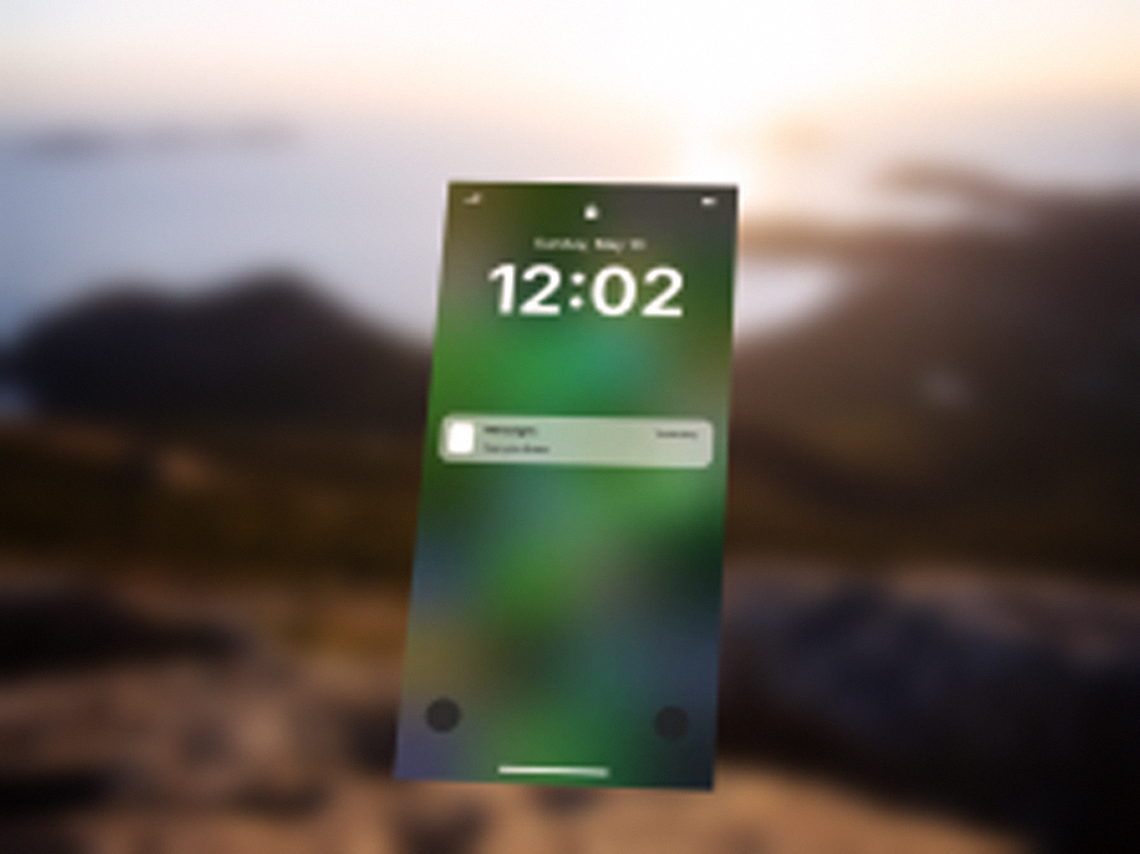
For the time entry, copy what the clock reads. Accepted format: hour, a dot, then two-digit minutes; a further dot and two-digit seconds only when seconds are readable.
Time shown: 12.02
